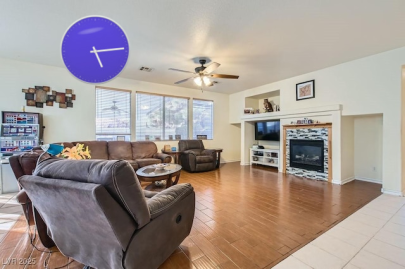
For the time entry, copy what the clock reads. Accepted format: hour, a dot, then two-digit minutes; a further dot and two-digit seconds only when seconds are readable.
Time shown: 5.14
